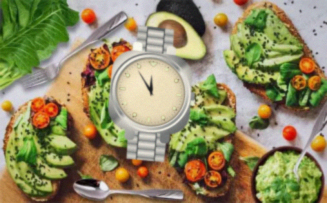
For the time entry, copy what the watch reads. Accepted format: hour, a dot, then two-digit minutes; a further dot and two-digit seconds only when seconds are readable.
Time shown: 11.54
